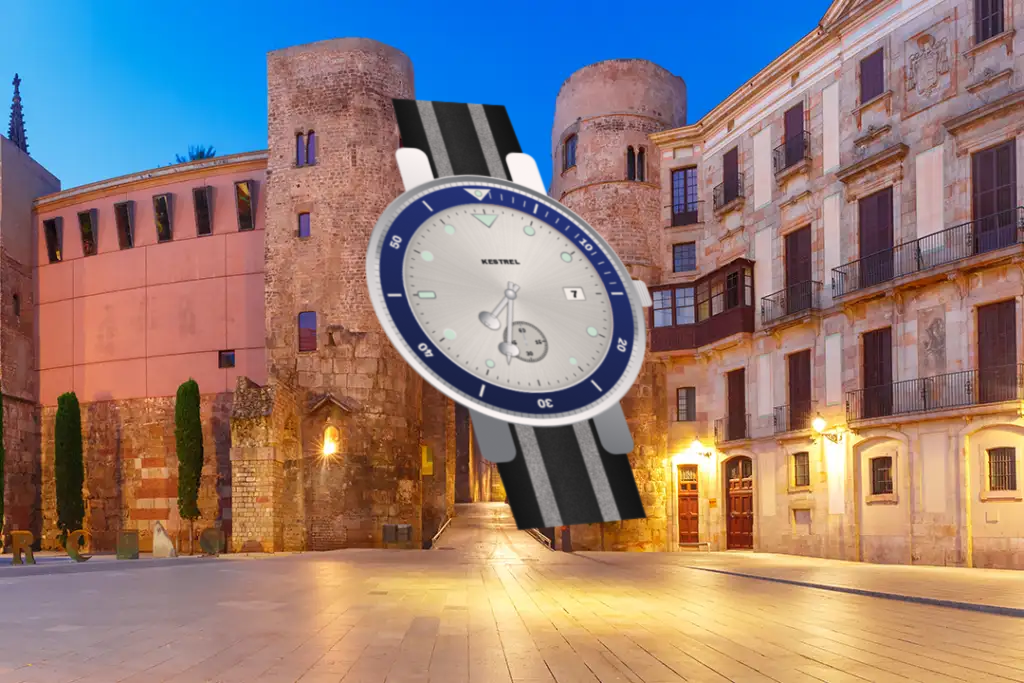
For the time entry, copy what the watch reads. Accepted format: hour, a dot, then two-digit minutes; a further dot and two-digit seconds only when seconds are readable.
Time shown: 7.33
